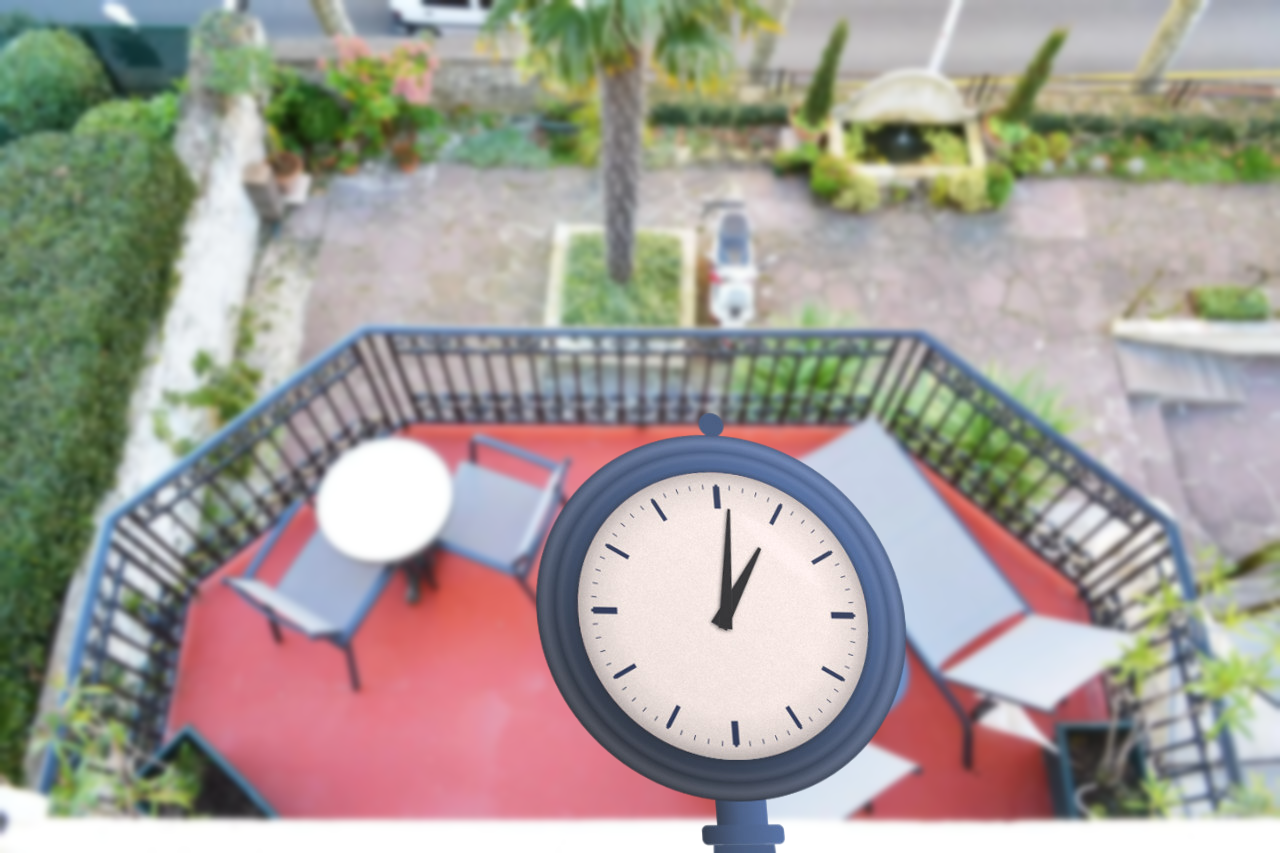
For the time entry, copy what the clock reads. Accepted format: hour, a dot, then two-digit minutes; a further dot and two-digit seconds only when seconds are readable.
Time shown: 1.01
